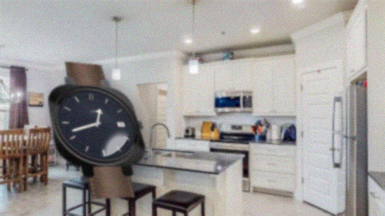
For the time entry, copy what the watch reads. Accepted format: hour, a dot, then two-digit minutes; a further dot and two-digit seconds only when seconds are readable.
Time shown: 12.42
